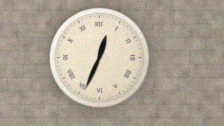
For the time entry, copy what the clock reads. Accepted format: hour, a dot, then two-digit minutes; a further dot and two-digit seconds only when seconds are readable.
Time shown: 12.34
